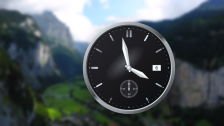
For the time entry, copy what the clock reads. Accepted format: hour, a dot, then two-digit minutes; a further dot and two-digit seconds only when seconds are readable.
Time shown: 3.58
